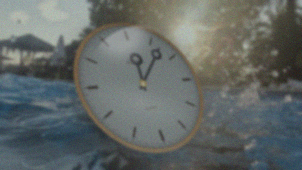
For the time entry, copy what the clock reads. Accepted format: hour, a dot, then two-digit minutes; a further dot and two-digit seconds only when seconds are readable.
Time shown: 12.07
